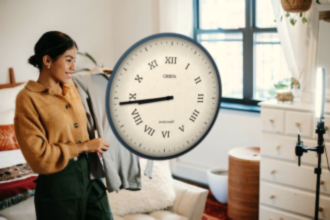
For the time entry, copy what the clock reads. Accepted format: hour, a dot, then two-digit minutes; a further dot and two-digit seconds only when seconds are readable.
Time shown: 8.44
